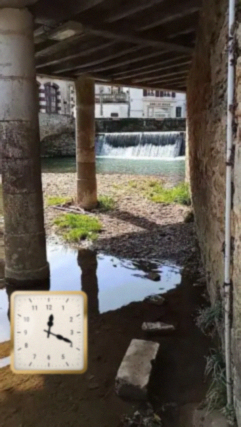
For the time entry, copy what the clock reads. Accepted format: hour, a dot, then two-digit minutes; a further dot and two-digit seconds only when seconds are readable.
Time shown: 12.19
